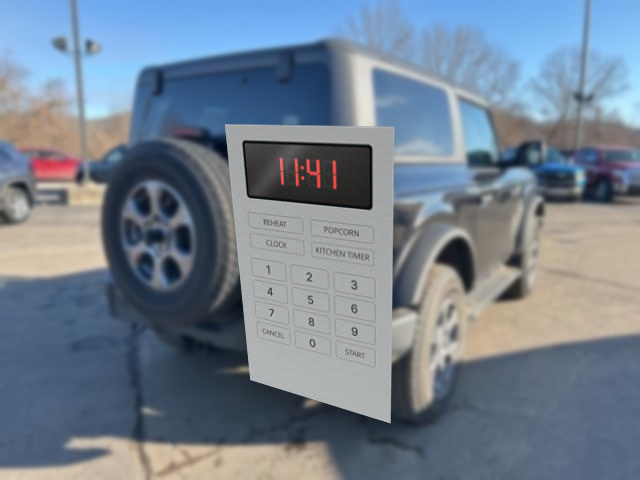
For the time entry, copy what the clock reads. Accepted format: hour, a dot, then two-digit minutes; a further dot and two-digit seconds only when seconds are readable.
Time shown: 11.41
